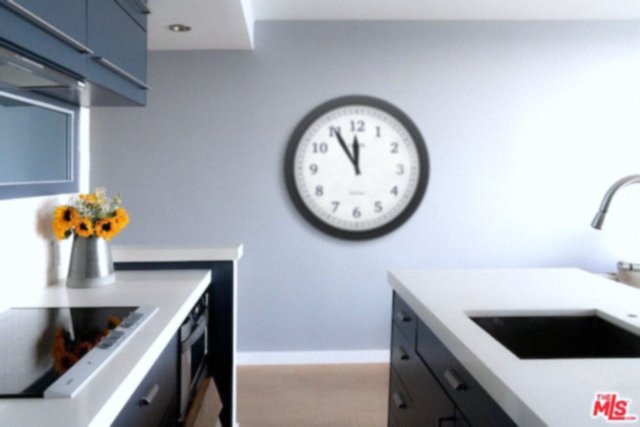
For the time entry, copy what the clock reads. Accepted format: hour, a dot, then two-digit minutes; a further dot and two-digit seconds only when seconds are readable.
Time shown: 11.55
